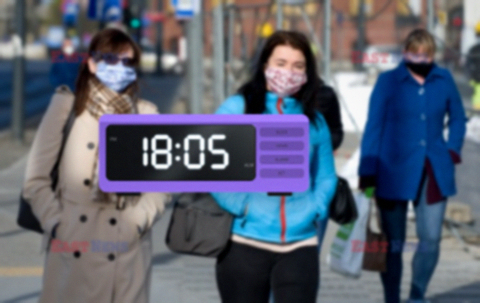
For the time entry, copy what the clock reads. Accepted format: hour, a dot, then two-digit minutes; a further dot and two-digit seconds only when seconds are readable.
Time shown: 18.05
